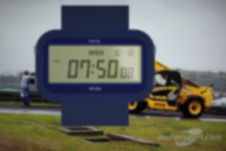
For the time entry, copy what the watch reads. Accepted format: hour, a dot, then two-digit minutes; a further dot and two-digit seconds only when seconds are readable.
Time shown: 7.50
